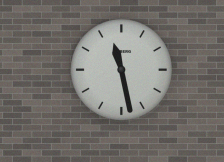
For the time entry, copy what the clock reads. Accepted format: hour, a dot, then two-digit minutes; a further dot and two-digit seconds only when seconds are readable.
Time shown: 11.28
